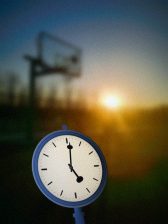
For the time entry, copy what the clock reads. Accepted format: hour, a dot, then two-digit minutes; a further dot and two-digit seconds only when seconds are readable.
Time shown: 5.01
